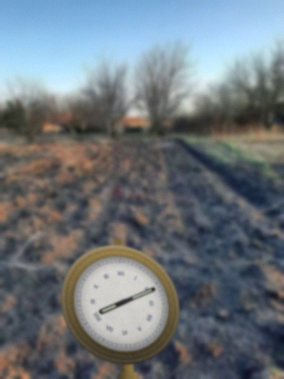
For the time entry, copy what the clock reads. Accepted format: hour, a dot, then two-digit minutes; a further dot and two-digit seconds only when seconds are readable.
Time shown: 8.11
